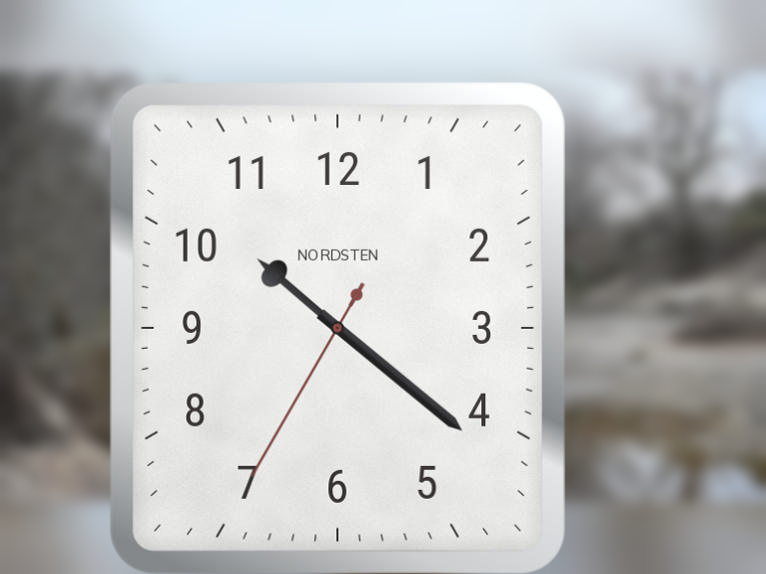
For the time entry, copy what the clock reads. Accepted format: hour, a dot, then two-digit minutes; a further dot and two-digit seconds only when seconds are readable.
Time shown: 10.21.35
